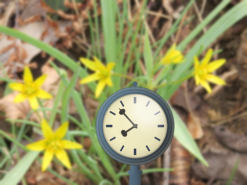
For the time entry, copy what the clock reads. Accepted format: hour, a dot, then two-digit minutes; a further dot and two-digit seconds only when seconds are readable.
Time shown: 7.53
